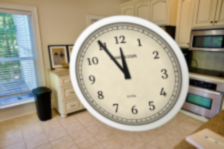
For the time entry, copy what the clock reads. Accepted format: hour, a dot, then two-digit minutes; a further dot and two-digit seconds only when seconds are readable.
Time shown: 11.55
